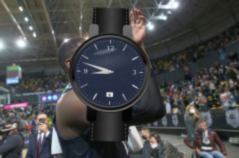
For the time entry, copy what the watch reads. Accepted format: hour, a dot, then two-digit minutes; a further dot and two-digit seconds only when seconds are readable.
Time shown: 8.48
